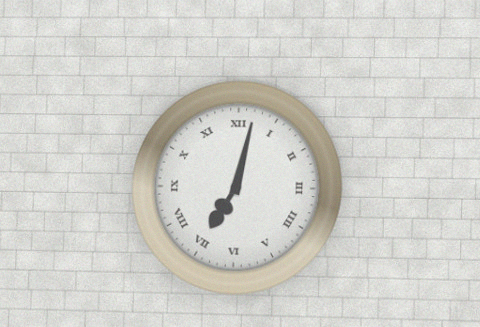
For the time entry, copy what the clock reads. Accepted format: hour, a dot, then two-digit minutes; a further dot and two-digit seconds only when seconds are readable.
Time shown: 7.02
